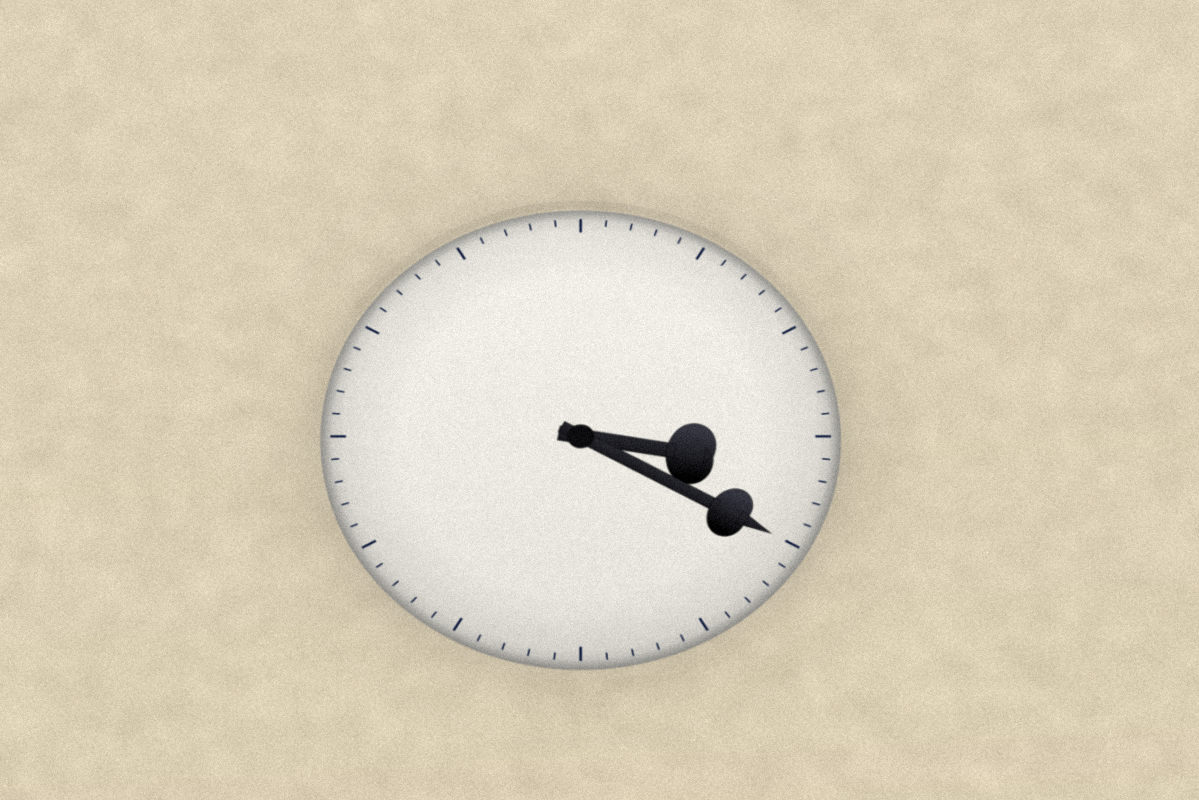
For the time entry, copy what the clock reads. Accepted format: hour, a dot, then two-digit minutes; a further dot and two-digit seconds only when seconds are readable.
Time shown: 3.20
